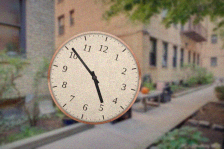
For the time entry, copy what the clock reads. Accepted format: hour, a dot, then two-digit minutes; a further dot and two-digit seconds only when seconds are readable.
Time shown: 4.51
